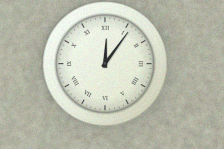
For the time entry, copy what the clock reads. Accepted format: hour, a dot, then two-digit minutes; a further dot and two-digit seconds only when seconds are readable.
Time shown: 12.06
